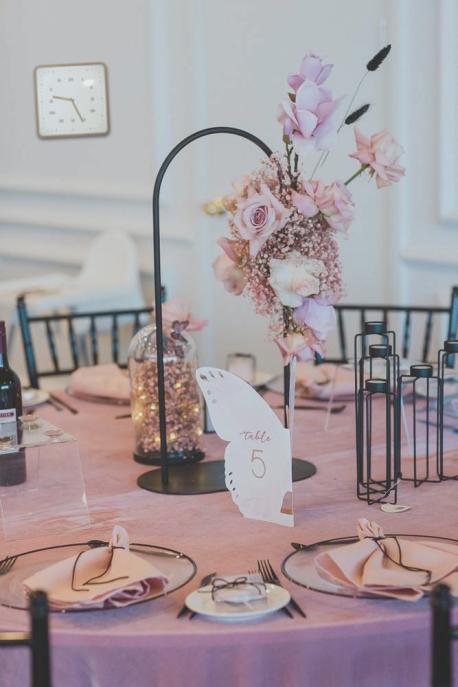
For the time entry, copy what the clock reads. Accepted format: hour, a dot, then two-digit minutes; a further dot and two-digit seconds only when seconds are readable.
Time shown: 9.26
